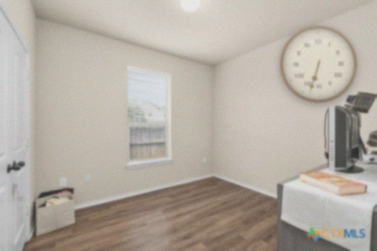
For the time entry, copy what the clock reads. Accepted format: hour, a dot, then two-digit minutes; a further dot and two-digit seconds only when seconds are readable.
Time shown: 6.33
